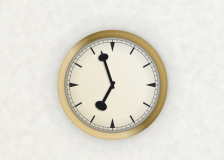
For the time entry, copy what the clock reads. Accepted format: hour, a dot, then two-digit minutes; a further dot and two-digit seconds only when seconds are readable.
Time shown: 6.57
